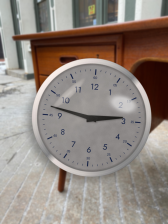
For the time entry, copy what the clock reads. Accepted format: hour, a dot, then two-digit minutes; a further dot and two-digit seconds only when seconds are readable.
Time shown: 2.47
